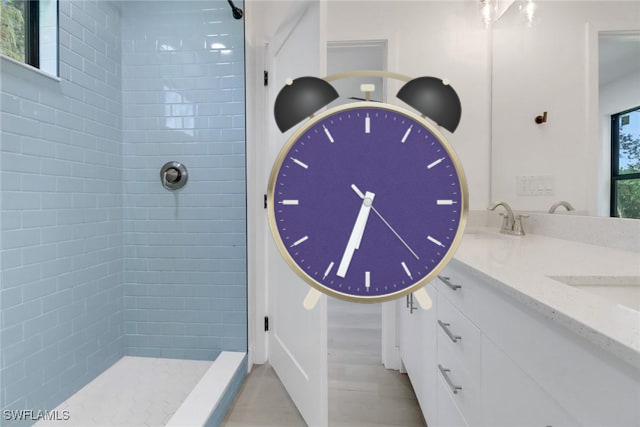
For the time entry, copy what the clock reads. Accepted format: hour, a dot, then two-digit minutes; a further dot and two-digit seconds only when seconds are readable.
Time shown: 6.33.23
